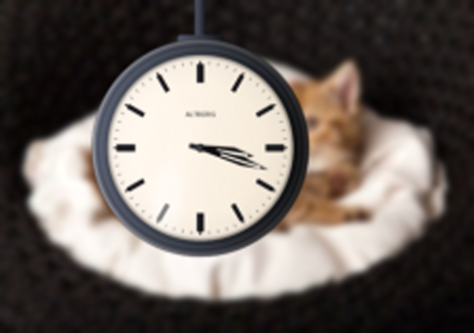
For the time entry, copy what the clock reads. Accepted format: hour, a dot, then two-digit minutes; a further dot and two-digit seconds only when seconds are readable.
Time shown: 3.18
